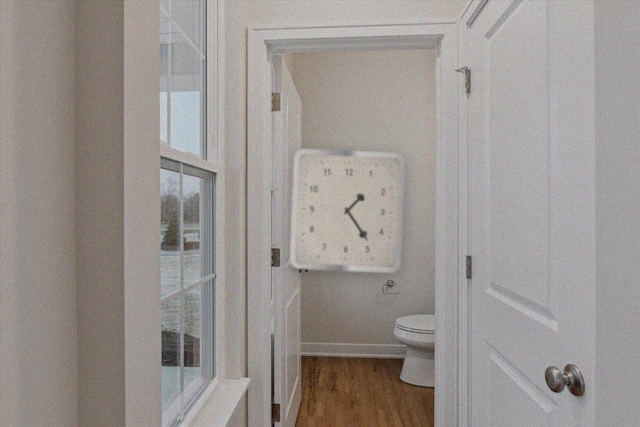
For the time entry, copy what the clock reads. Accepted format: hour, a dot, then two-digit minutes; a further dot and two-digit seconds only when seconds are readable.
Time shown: 1.24
